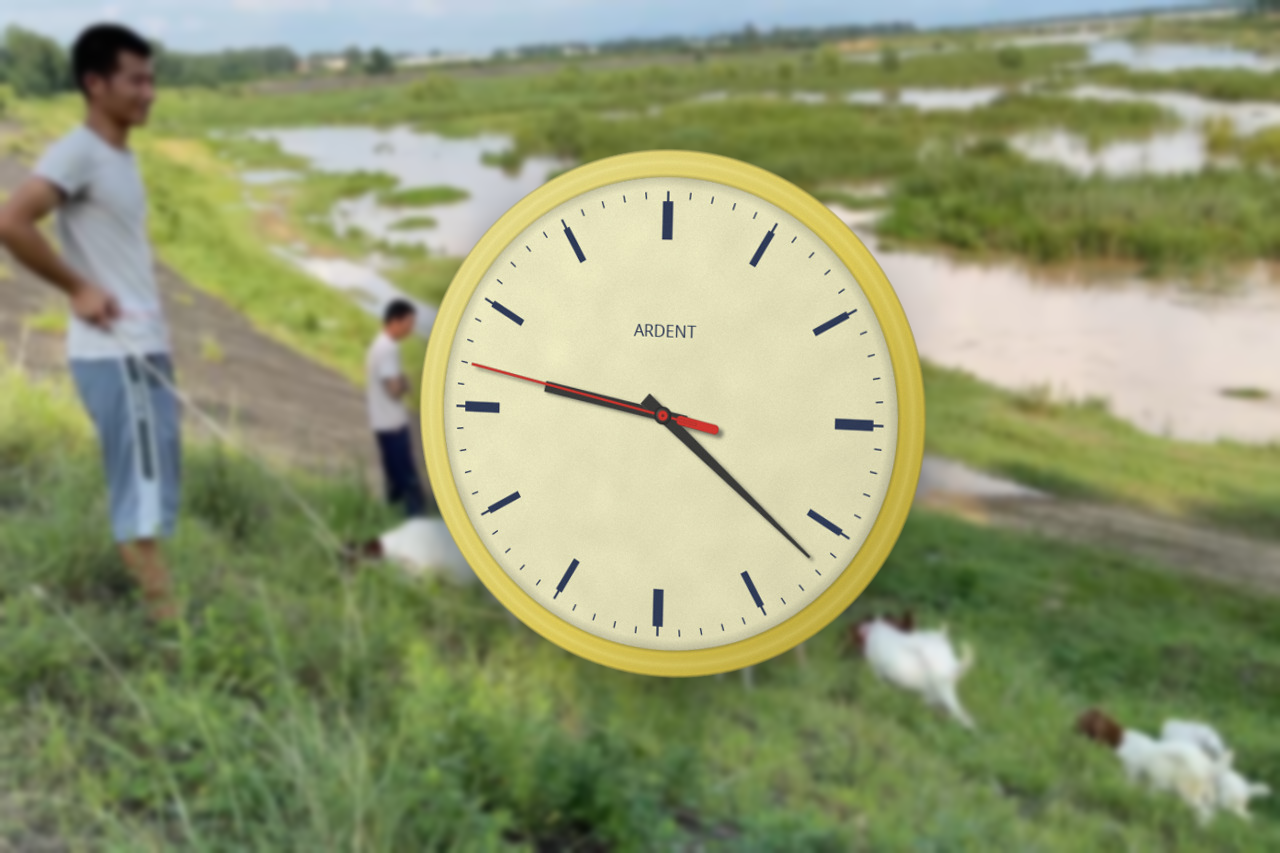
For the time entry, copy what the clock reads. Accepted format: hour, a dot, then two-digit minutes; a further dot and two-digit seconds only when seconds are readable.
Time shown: 9.21.47
